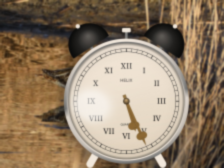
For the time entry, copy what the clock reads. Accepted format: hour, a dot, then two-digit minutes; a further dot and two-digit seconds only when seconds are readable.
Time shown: 5.26
